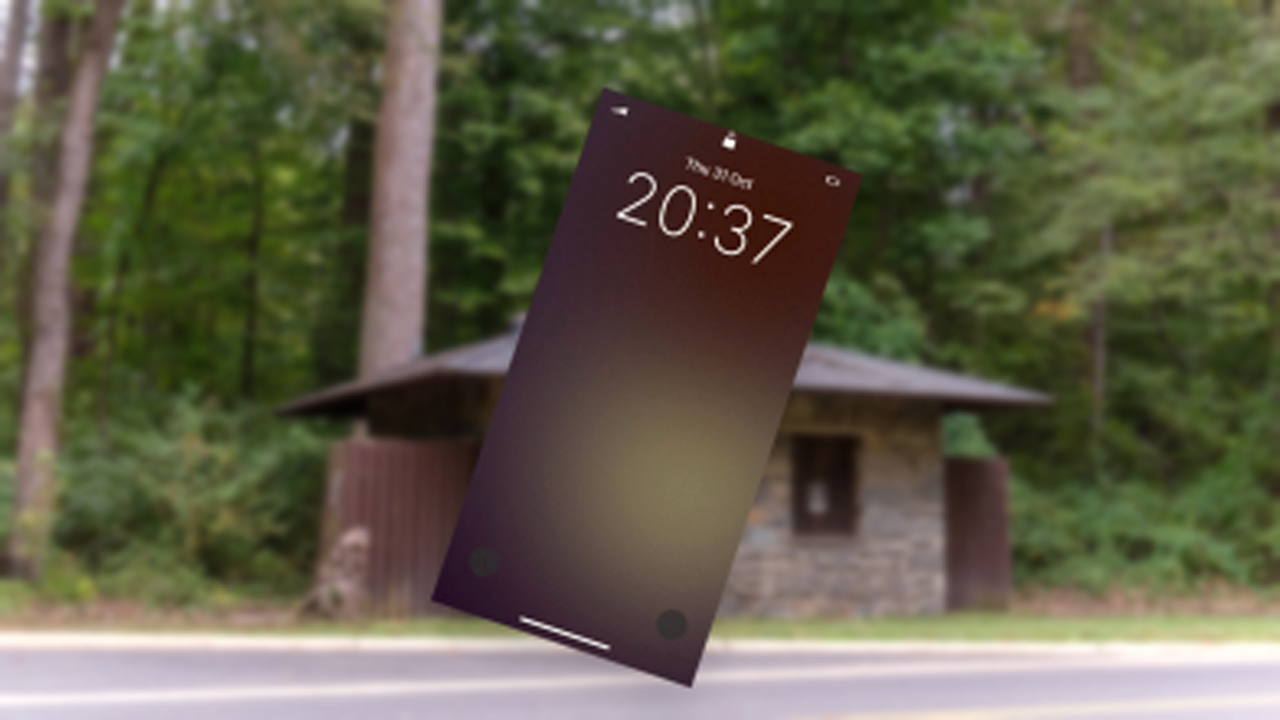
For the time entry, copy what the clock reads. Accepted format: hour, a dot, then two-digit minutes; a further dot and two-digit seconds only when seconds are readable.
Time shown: 20.37
